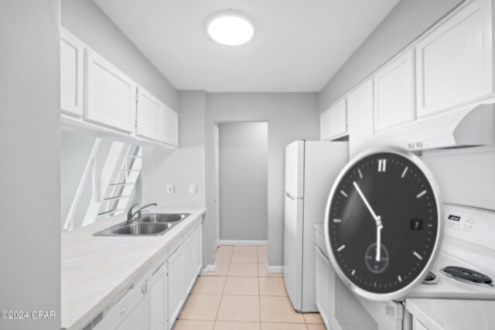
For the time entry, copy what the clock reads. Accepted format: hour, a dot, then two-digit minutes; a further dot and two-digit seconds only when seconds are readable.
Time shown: 5.53
